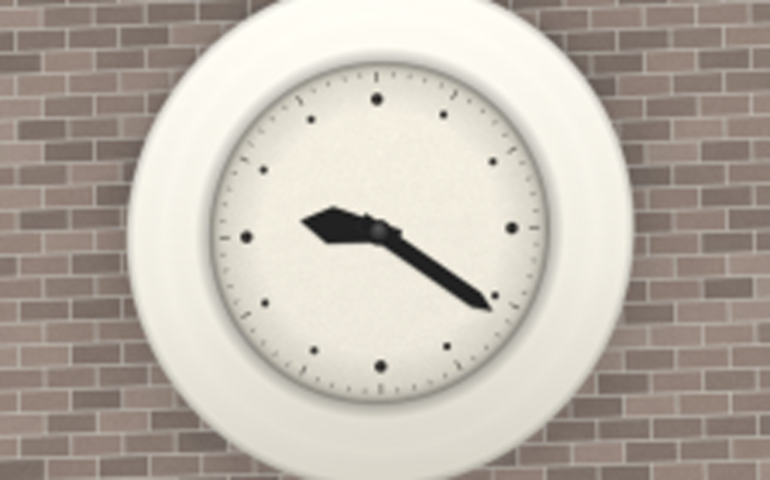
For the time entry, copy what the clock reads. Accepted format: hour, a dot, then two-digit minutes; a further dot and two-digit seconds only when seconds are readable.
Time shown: 9.21
